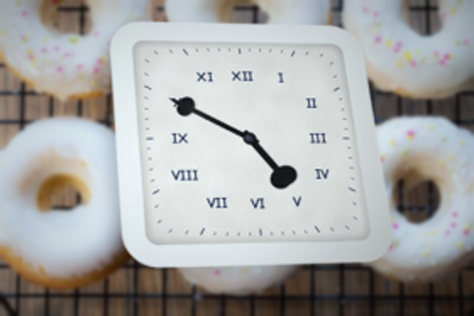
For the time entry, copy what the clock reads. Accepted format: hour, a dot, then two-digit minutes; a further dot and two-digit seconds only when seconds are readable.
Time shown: 4.50
